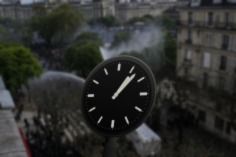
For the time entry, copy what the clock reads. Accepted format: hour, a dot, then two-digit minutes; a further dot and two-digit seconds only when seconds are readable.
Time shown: 1.07
